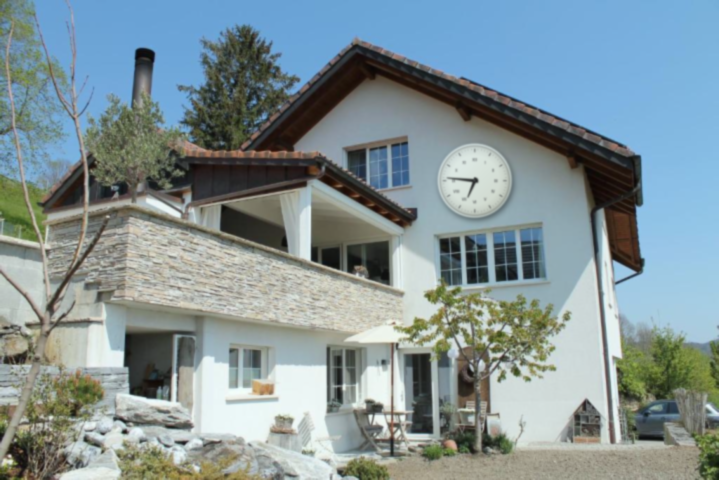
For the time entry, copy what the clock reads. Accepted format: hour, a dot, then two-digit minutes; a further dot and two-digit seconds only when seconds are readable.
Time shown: 6.46
